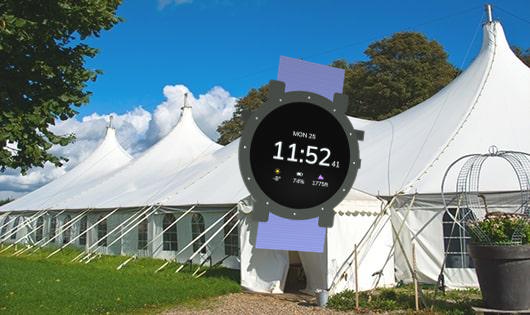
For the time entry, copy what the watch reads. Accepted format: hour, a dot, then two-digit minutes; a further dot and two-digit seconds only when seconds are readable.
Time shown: 11.52.41
